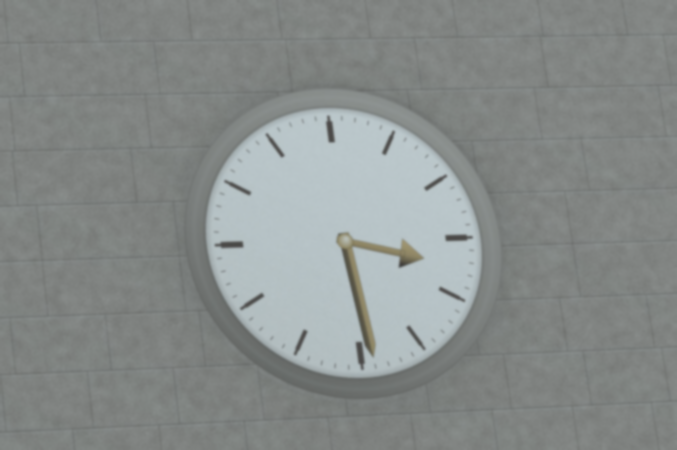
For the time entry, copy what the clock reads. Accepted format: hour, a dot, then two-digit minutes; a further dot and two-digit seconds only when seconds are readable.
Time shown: 3.29
